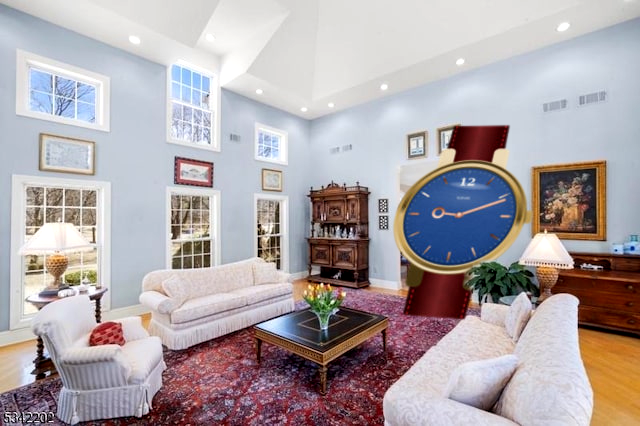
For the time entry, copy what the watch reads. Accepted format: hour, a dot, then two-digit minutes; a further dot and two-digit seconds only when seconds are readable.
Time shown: 9.11
